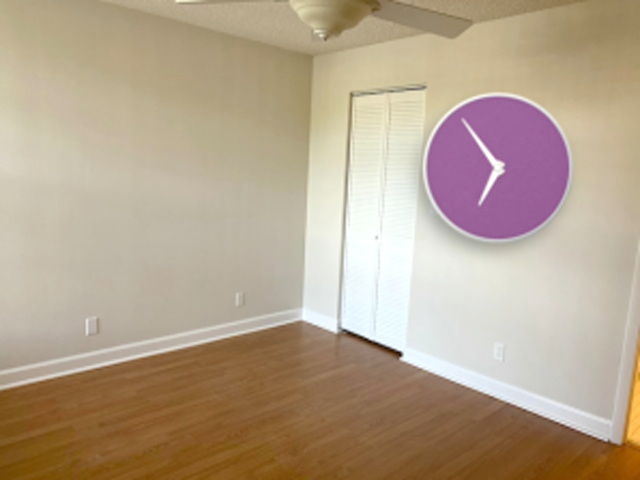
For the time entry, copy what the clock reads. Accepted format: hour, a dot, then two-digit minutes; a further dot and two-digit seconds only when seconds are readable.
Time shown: 6.54
